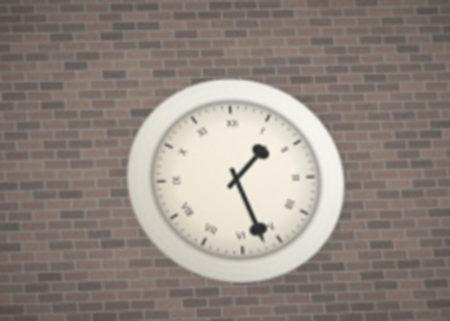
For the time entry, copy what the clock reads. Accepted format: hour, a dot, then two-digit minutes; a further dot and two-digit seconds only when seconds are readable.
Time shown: 1.27
